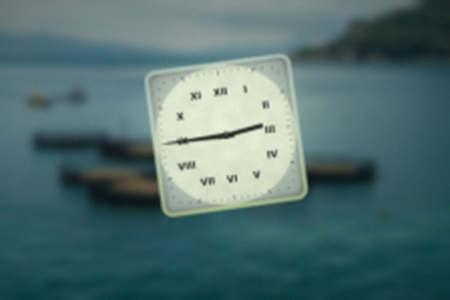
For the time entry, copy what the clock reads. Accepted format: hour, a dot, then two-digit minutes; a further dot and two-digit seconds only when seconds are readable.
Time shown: 2.45
